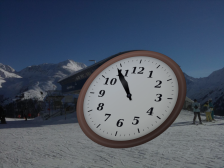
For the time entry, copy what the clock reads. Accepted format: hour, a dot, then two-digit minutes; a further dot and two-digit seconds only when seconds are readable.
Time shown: 10.54
